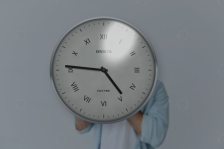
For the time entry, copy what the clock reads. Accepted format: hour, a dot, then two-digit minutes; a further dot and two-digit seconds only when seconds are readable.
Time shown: 4.46
